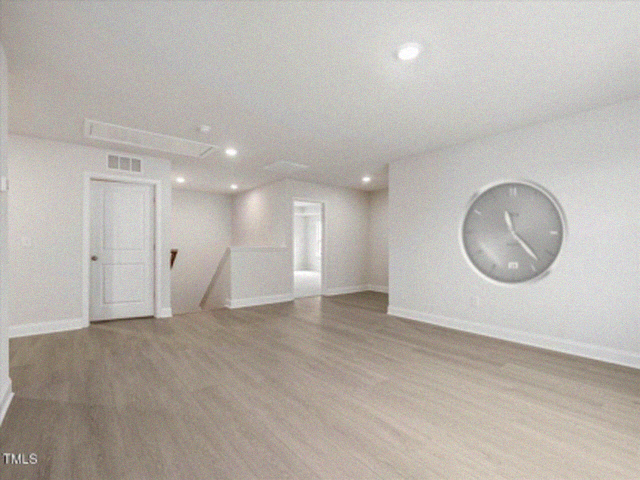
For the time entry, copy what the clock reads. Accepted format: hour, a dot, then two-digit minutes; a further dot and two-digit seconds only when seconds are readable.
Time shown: 11.23
